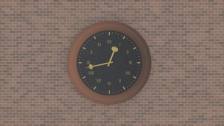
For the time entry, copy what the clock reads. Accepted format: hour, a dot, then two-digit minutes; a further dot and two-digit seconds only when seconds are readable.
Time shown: 12.43
